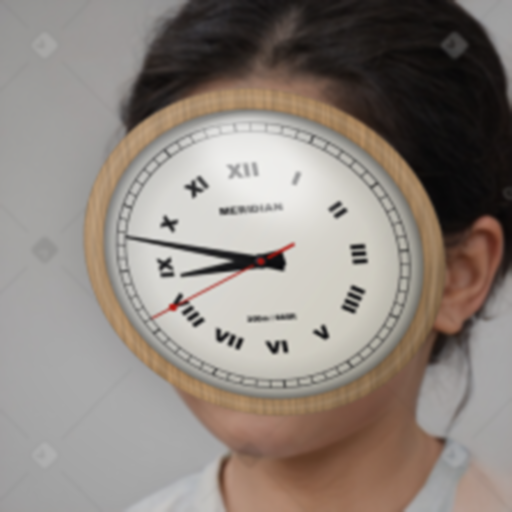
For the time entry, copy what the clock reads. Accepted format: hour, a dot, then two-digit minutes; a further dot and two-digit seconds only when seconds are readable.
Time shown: 8.47.41
